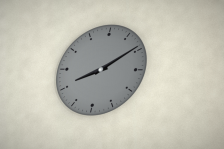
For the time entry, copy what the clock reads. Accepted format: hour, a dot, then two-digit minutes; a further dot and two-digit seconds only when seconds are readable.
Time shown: 8.09
